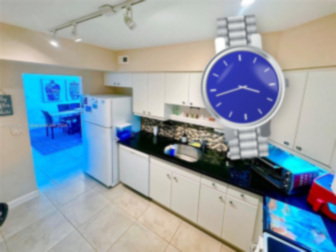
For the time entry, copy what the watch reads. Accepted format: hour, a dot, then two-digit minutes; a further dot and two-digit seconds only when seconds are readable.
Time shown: 3.43
